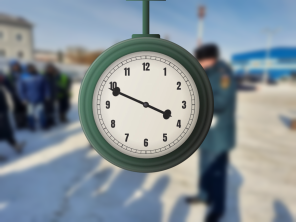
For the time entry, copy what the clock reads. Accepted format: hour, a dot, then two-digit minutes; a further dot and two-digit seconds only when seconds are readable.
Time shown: 3.49
